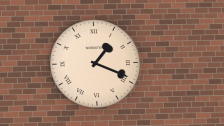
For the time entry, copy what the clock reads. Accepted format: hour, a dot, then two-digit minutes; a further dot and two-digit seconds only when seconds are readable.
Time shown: 1.19
